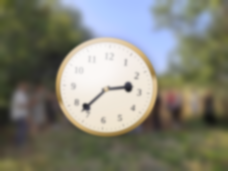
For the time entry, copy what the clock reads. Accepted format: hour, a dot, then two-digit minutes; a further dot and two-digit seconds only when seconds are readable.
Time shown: 2.37
